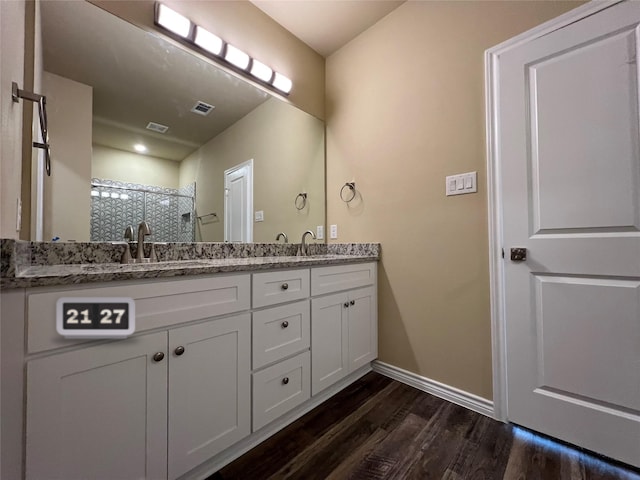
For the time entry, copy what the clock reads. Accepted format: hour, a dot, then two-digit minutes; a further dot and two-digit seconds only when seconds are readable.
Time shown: 21.27
